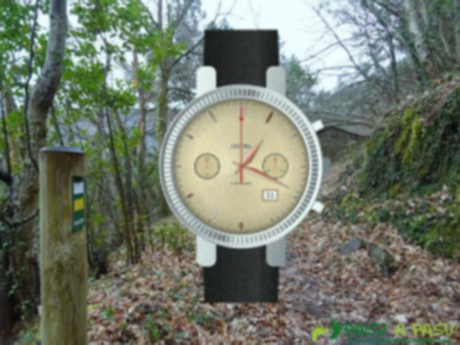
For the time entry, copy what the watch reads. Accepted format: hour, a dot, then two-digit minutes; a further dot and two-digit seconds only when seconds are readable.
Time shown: 1.19
